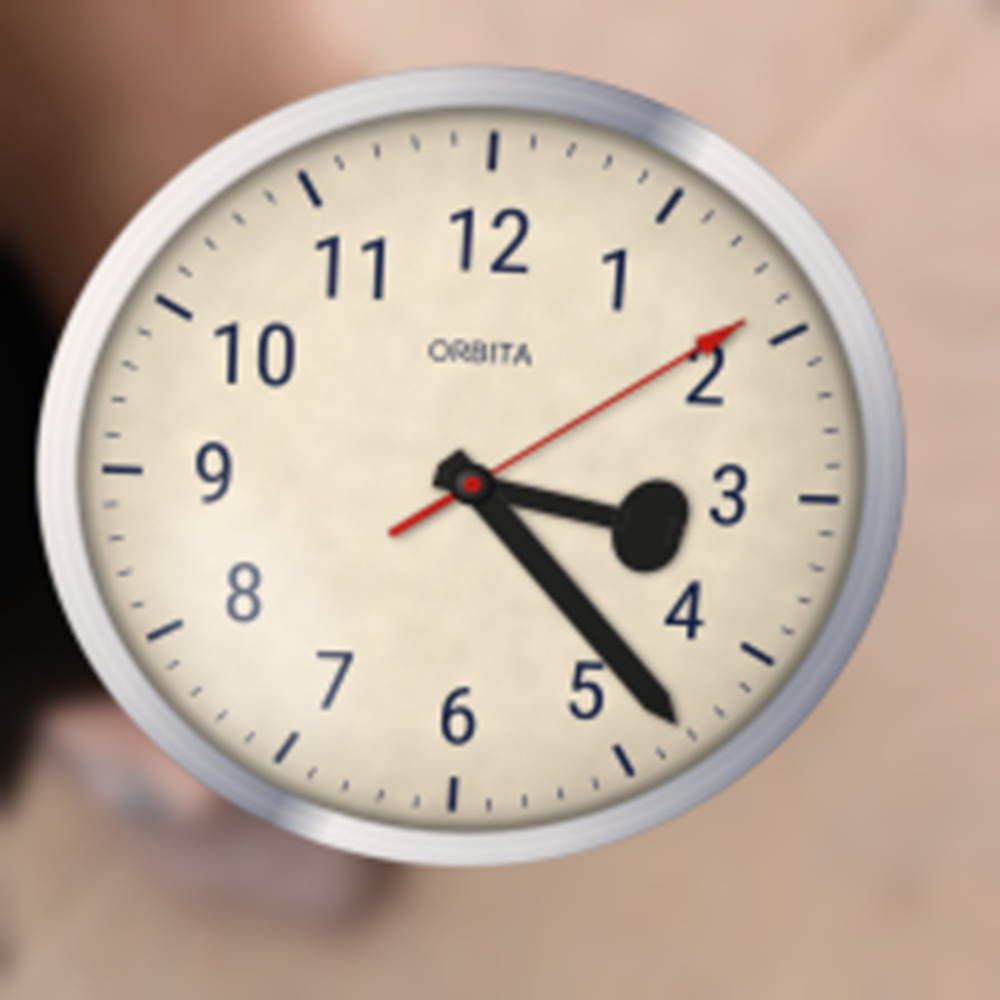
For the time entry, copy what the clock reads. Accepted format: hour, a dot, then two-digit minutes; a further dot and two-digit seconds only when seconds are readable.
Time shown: 3.23.09
